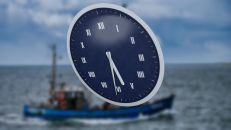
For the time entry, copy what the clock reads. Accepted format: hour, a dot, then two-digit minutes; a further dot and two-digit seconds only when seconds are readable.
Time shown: 5.31
